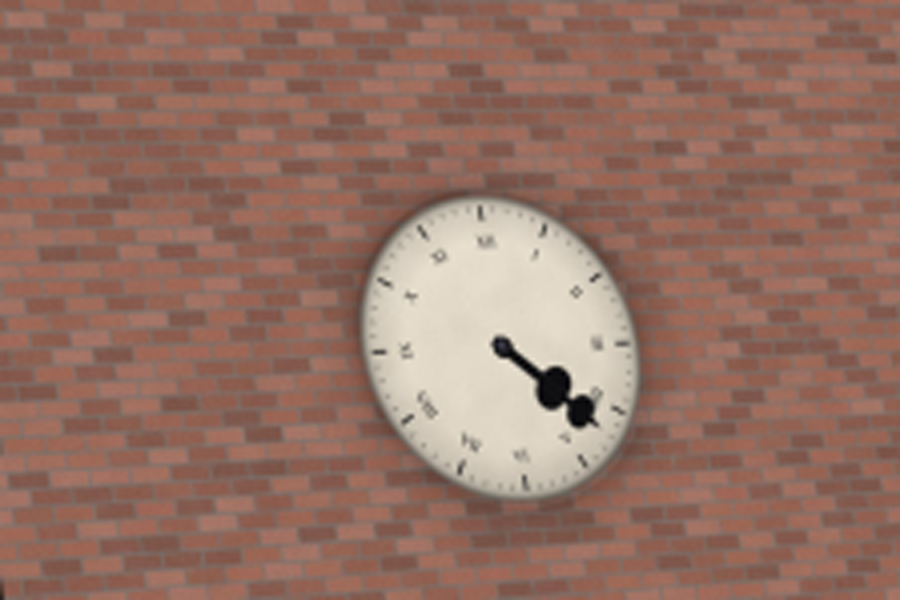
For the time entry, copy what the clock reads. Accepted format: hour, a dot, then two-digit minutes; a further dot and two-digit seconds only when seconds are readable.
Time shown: 4.22
